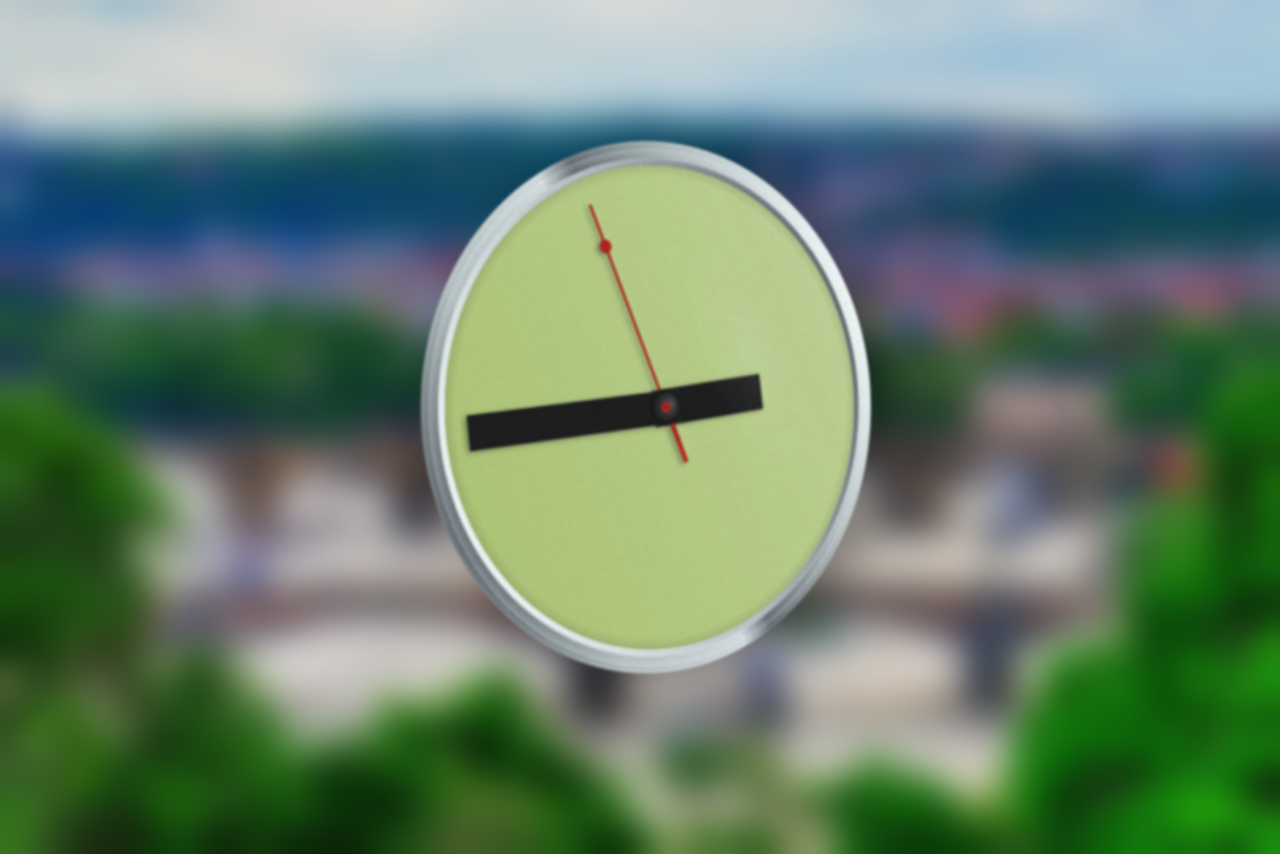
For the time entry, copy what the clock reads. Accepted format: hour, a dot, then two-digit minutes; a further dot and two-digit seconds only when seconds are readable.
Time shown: 2.43.56
